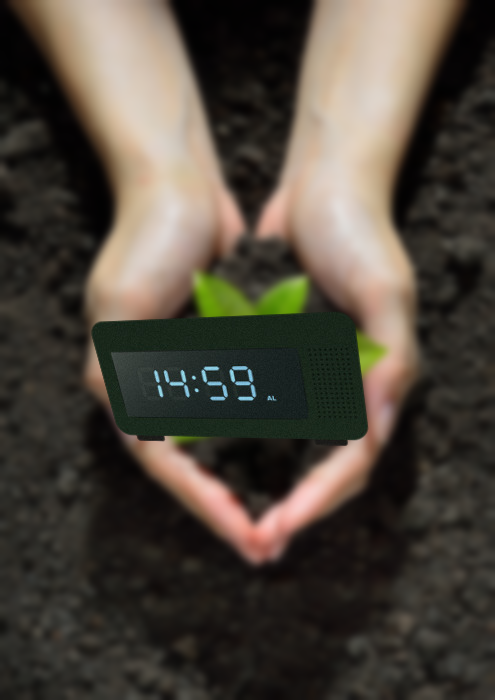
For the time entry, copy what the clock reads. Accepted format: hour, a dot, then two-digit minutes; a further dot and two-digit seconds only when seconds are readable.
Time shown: 14.59
